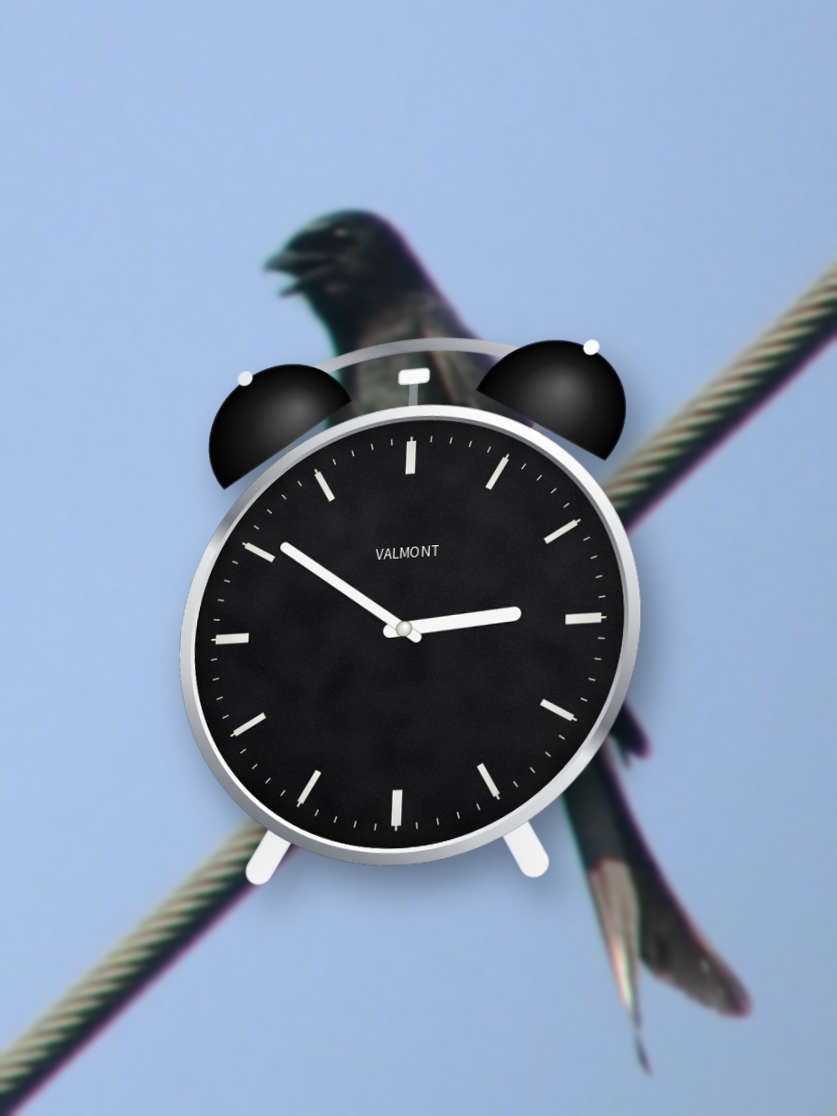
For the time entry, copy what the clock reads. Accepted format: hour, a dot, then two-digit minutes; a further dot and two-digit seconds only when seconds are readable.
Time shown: 2.51
